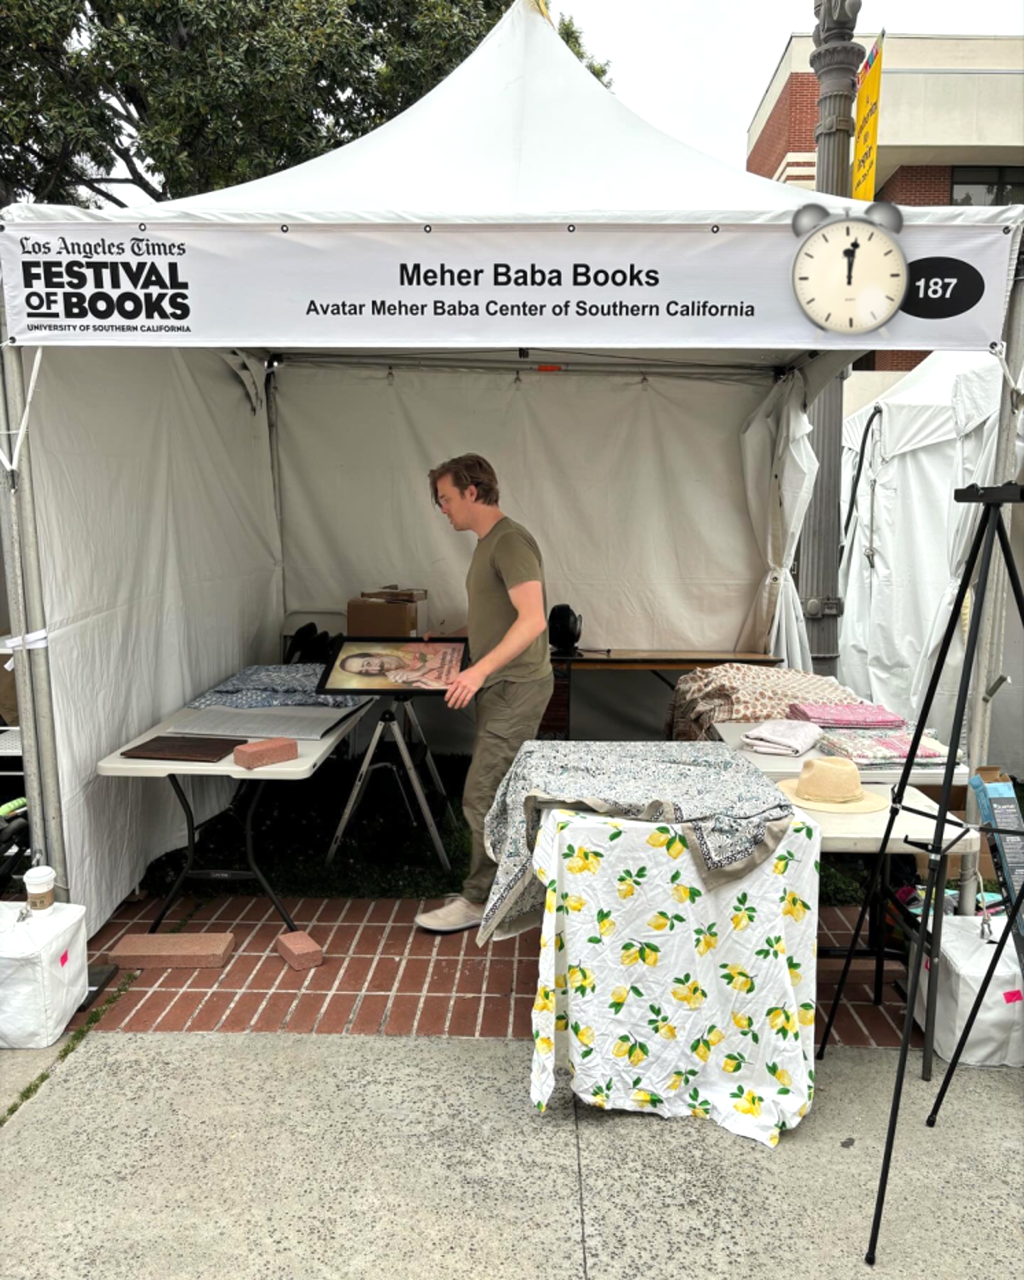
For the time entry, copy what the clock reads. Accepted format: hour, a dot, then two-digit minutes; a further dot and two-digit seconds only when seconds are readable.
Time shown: 12.02
